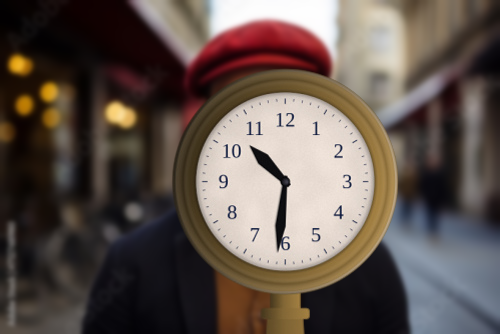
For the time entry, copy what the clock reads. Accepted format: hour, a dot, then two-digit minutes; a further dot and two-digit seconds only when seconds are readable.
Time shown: 10.31
